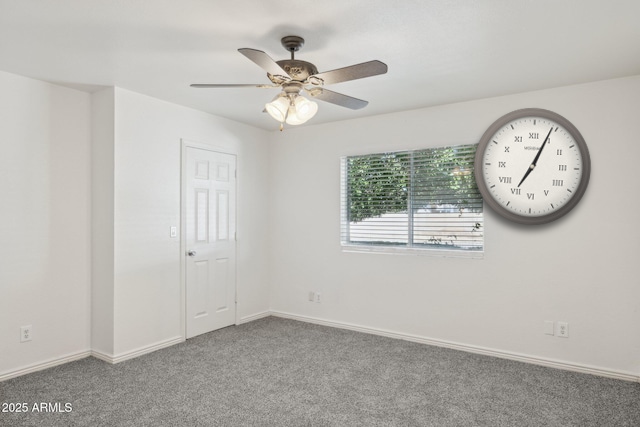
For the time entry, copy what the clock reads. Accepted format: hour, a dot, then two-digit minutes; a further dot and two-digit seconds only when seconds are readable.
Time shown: 7.04
